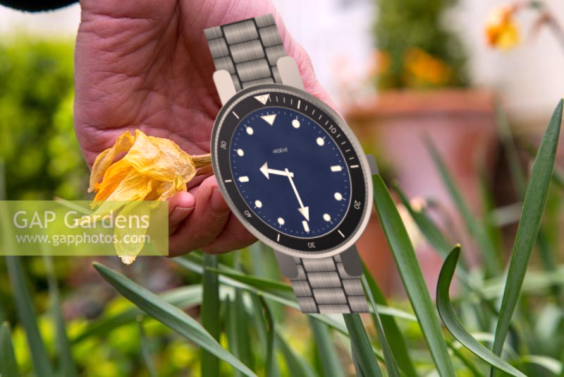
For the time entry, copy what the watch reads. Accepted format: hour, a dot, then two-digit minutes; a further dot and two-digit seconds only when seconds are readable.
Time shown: 9.29
